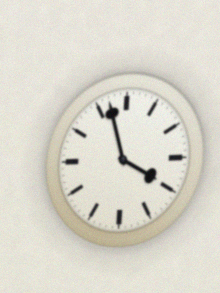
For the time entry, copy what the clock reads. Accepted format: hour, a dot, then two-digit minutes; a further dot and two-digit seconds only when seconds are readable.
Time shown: 3.57
